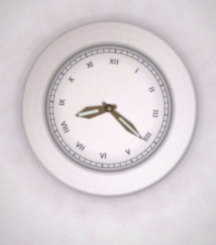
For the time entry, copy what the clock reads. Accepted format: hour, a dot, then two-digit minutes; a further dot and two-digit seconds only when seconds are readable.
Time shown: 8.21
